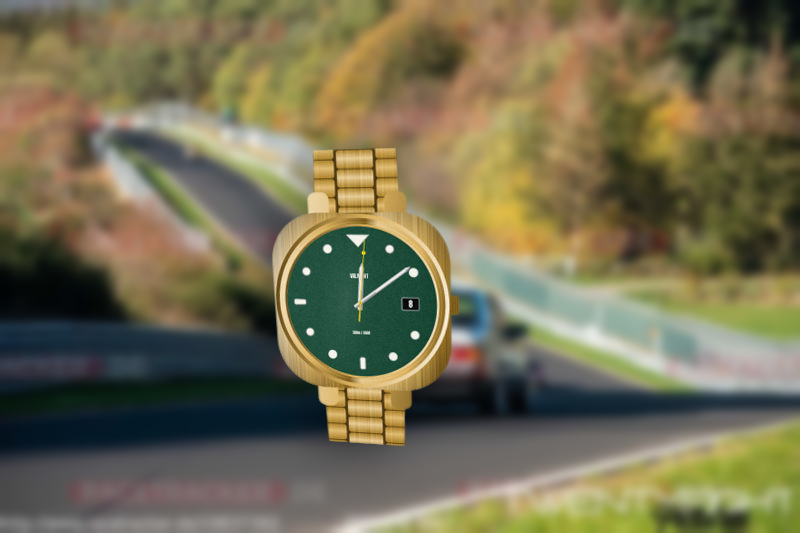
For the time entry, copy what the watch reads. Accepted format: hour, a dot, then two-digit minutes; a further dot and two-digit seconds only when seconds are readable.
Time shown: 12.09.01
